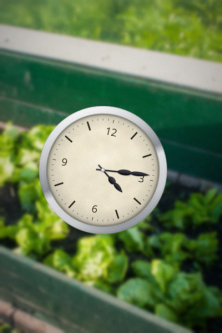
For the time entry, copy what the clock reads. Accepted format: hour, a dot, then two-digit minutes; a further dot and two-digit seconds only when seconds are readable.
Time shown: 4.14
